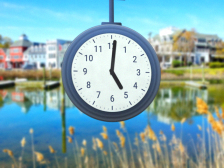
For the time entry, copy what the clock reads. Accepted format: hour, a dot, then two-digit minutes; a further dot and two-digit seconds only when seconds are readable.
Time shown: 5.01
